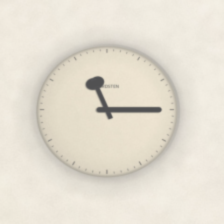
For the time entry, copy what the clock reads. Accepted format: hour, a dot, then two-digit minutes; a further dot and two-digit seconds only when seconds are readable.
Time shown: 11.15
